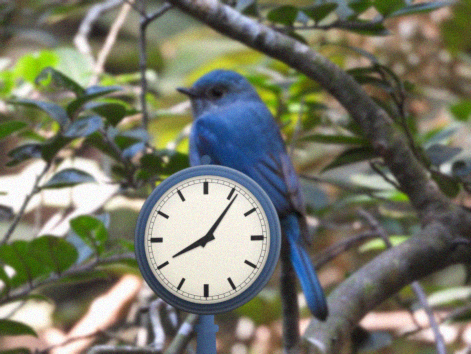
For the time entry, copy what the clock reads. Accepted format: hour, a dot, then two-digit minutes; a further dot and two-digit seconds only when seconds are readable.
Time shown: 8.06
